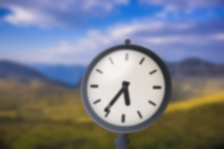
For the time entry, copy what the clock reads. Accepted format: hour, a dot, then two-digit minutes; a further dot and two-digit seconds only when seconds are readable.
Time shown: 5.36
